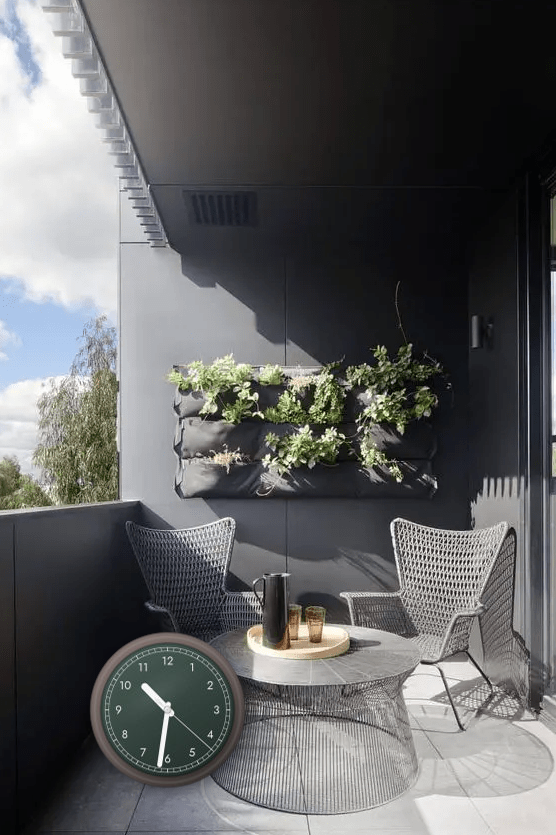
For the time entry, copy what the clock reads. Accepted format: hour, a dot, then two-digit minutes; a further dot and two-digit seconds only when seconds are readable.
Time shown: 10.31.22
